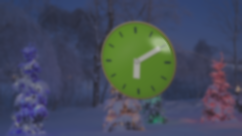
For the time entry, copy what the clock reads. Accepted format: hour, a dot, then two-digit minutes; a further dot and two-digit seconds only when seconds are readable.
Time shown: 6.10
